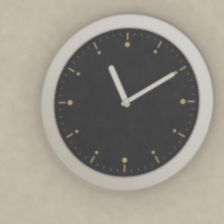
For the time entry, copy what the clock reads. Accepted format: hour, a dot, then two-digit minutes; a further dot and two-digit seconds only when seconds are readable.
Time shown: 11.10
